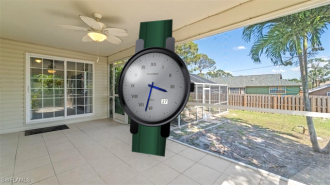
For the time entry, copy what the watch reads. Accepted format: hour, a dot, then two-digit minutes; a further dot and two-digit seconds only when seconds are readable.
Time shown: 3.32
